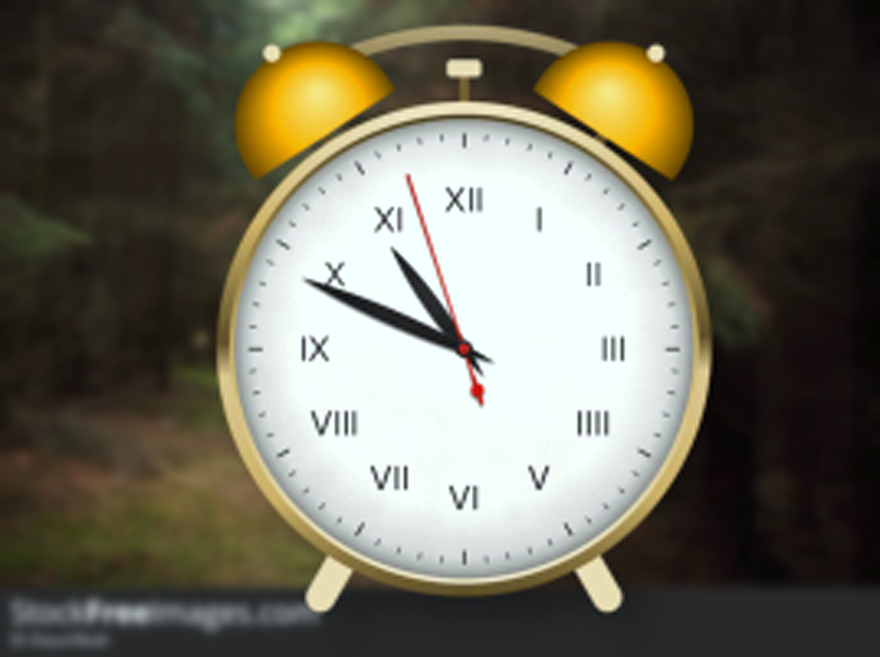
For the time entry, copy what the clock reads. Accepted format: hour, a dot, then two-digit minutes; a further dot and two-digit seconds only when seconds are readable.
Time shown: 10.48.57
